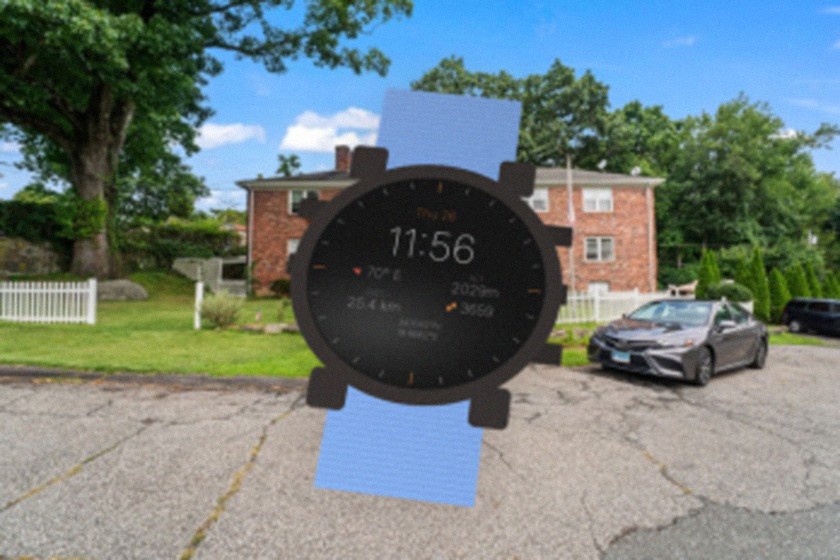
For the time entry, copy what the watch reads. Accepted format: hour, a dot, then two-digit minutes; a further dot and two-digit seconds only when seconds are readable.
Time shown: 11.56
